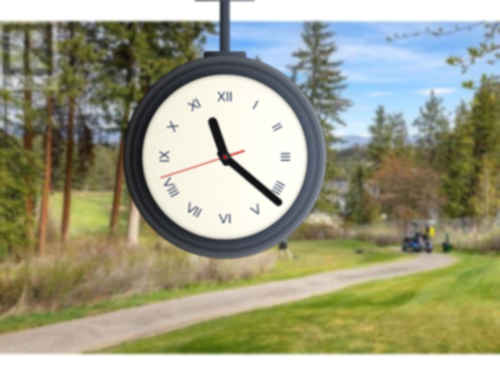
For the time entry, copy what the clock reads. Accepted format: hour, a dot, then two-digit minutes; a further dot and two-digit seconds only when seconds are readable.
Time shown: 11.21.42
